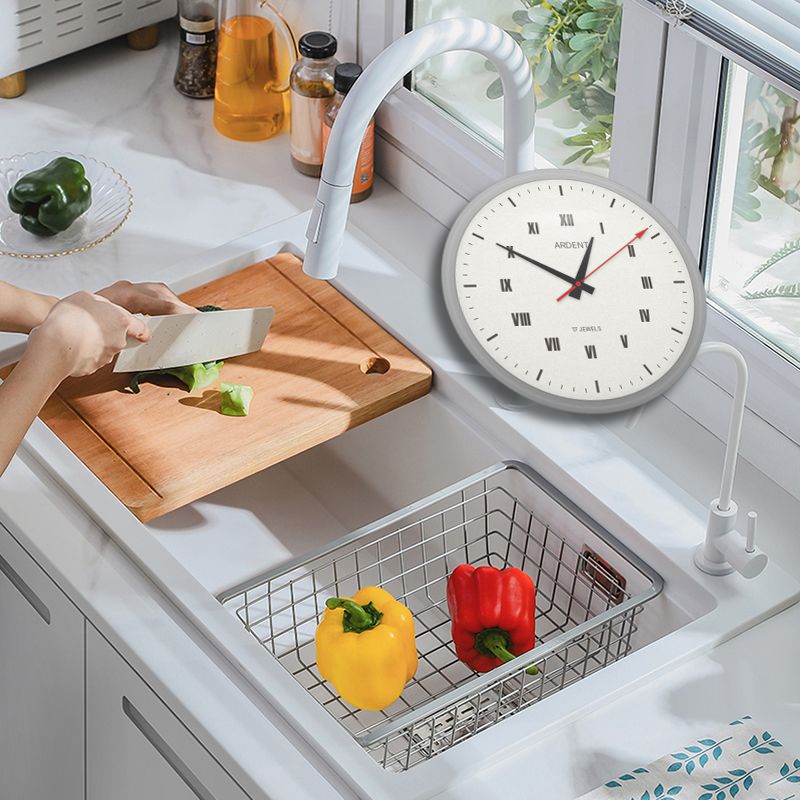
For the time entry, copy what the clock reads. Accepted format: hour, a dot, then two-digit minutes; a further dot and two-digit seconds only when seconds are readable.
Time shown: 12.50.09
